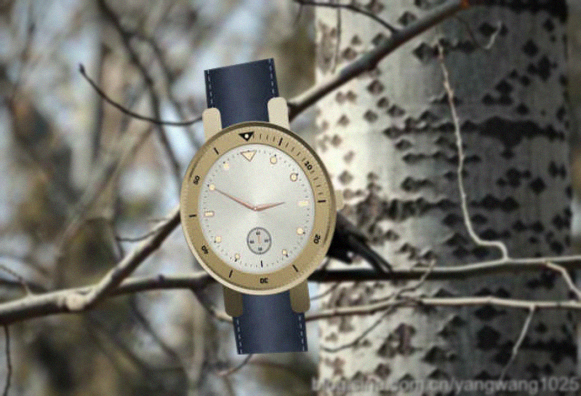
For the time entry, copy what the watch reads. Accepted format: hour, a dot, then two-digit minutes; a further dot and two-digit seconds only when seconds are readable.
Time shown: 2.50
